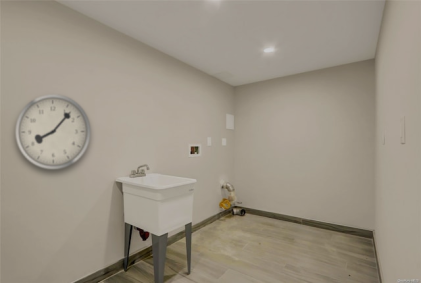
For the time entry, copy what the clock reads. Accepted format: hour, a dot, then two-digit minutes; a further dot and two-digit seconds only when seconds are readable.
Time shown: 8.07
